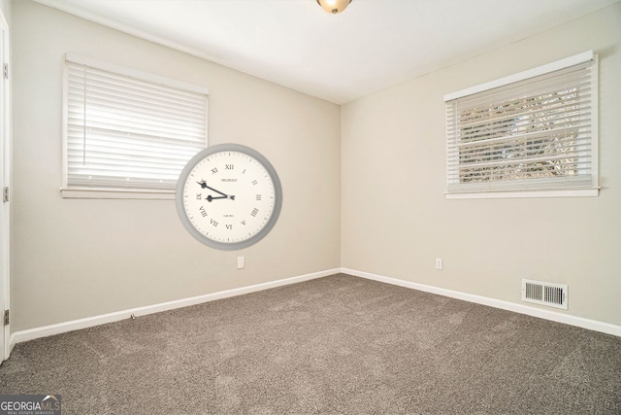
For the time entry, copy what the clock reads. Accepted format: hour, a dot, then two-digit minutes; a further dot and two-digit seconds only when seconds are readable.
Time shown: 8.49
